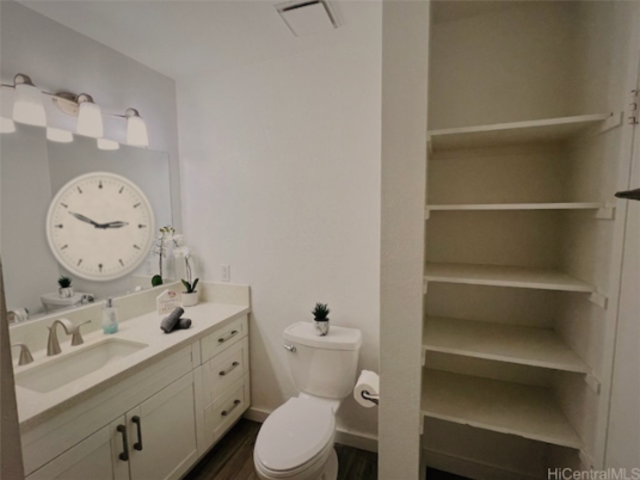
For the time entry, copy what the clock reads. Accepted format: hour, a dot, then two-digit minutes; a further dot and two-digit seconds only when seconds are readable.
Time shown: 2.49
